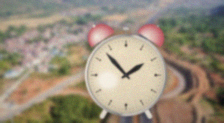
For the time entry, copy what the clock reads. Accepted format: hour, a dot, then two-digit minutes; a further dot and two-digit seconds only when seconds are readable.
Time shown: 1.53
